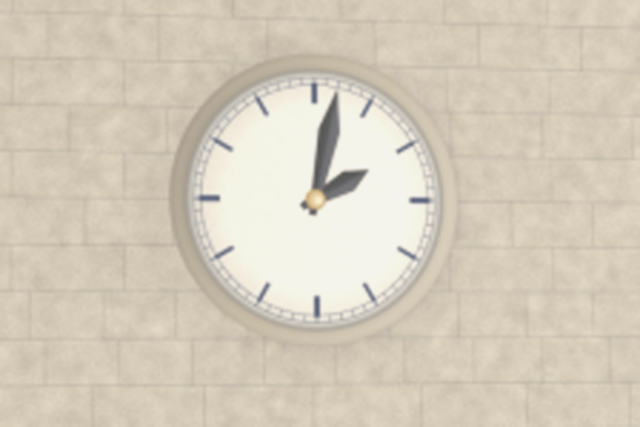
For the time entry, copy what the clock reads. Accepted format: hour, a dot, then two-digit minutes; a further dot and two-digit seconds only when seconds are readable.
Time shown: 2.02
